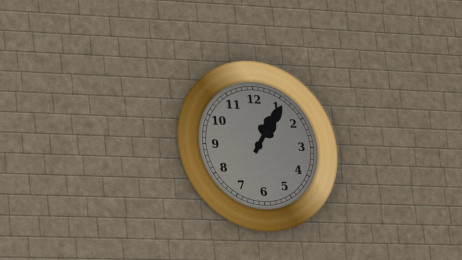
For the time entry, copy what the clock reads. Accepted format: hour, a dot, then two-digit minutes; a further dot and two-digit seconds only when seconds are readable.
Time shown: 1.06
